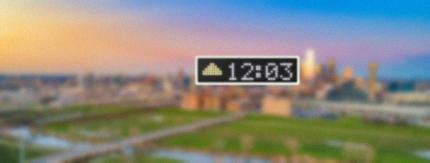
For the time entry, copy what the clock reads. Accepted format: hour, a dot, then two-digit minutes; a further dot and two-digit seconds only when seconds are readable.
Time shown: 12.03
